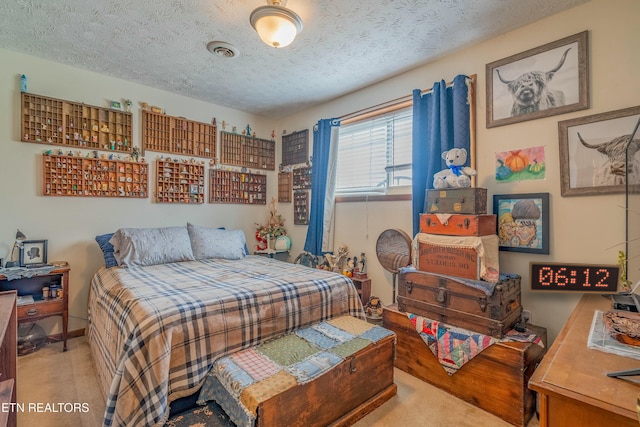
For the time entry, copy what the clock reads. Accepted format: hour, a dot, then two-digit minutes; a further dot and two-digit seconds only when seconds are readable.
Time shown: 6.12
